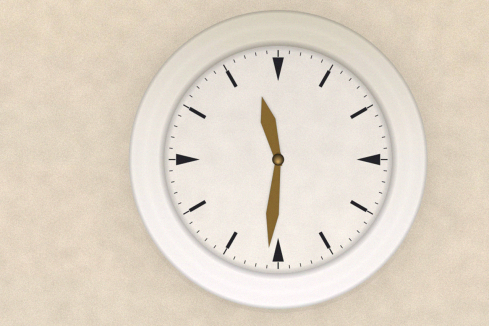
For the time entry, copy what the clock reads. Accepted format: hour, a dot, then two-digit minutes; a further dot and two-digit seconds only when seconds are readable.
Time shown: 11.31
